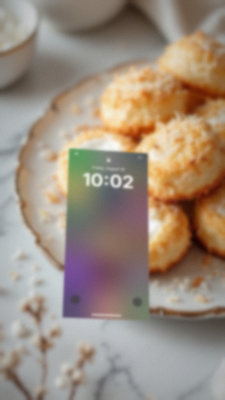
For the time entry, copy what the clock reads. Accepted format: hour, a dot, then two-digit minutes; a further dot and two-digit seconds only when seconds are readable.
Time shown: 10.02
